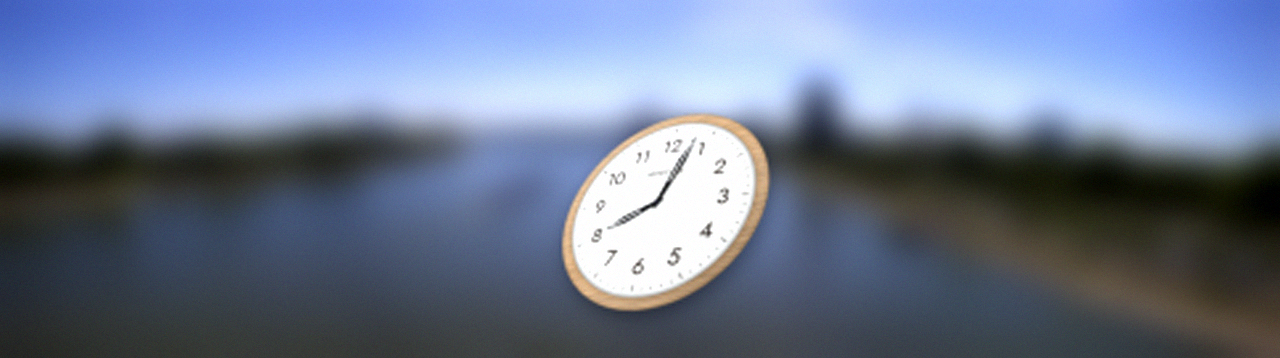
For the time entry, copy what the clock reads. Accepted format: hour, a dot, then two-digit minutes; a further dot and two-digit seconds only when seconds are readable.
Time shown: 8.03
